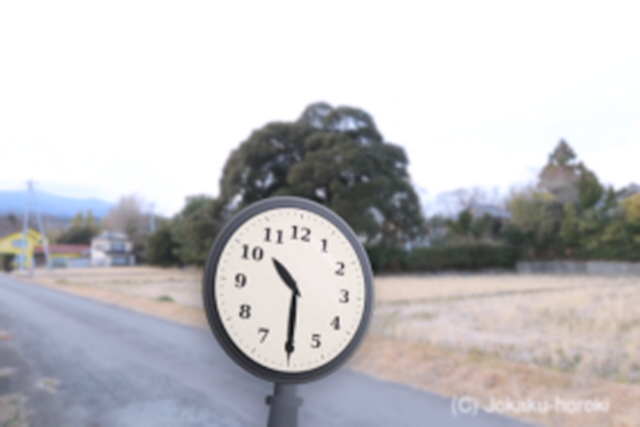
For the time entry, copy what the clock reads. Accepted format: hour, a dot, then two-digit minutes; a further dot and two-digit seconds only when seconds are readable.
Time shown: 10.30
